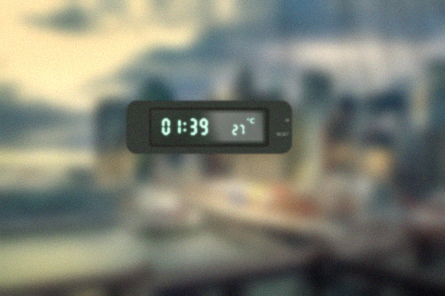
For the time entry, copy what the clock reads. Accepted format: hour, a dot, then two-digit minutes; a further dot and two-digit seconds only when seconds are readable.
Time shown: 1.39
